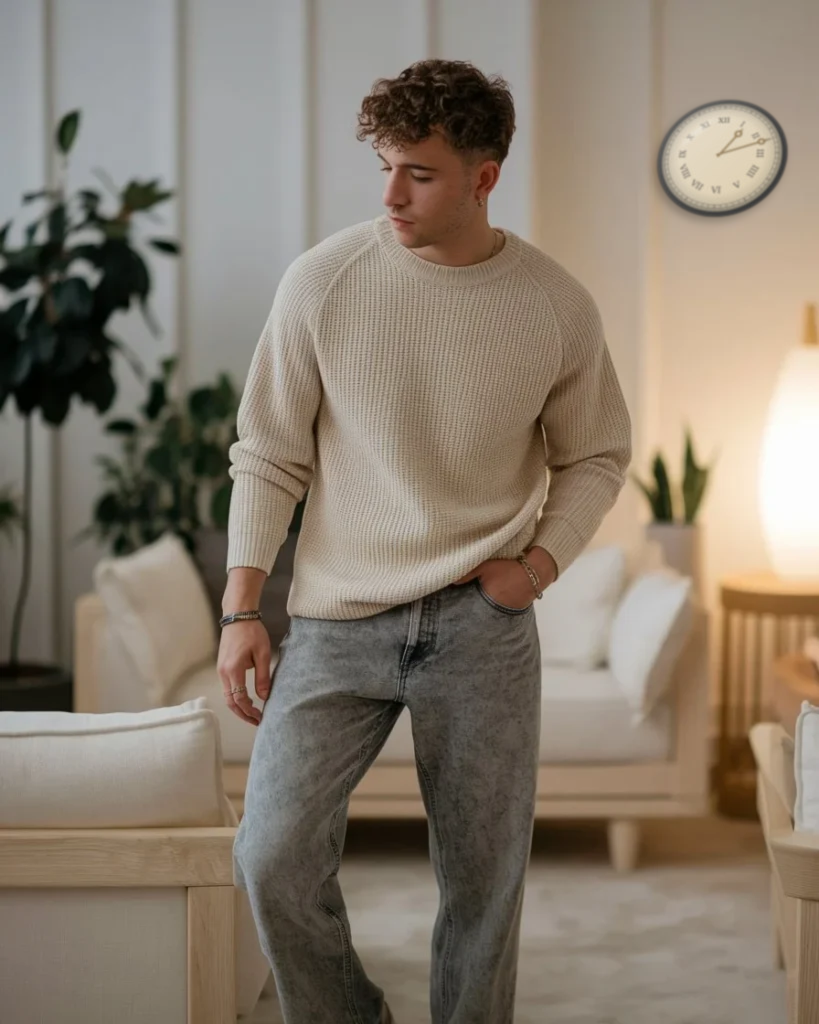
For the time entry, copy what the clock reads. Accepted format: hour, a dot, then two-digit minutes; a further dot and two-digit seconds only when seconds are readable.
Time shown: 1.12
